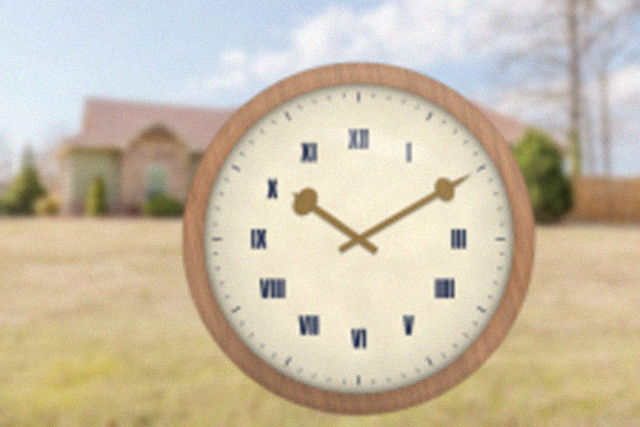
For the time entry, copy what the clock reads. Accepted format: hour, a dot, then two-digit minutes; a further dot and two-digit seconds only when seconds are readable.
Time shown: 10.10
